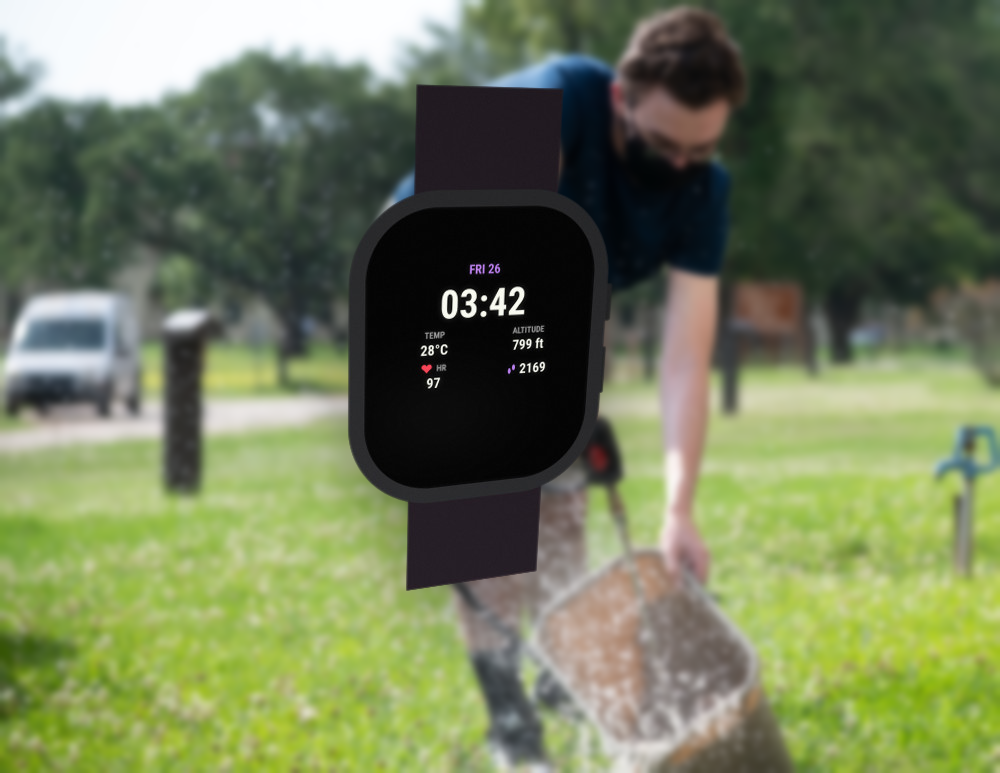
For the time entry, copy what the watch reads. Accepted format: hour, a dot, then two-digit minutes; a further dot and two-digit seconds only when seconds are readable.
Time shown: 3.42
